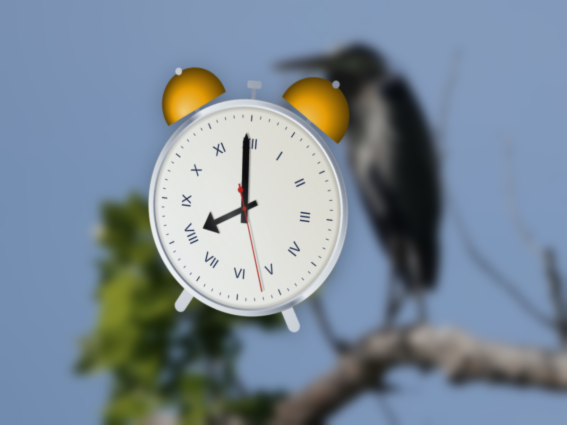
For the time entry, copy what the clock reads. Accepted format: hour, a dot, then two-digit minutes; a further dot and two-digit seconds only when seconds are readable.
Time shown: 7.59.27
